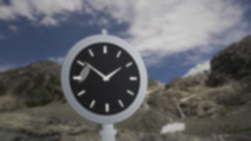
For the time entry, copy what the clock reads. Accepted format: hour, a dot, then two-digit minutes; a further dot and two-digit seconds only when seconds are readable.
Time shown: 1.51
